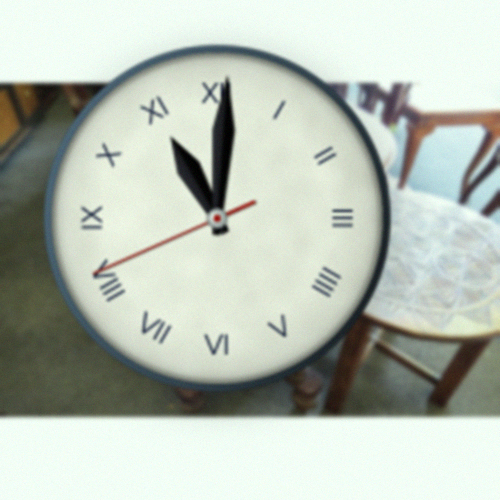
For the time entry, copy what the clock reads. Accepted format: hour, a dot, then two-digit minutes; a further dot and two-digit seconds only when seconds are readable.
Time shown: 11.00.41
